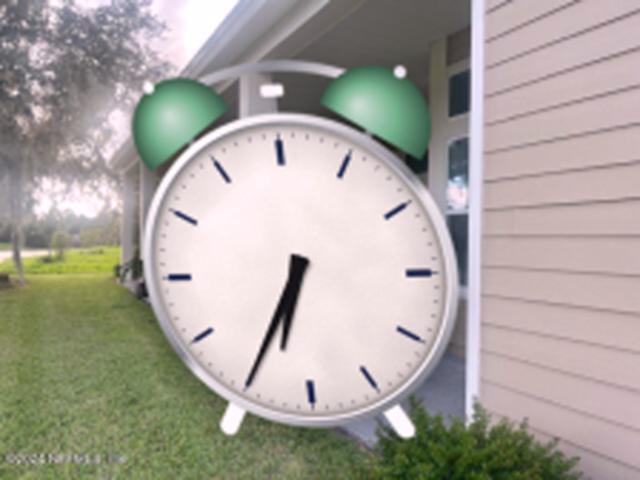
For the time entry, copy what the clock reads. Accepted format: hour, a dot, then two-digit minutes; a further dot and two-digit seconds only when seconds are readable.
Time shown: 6.35
